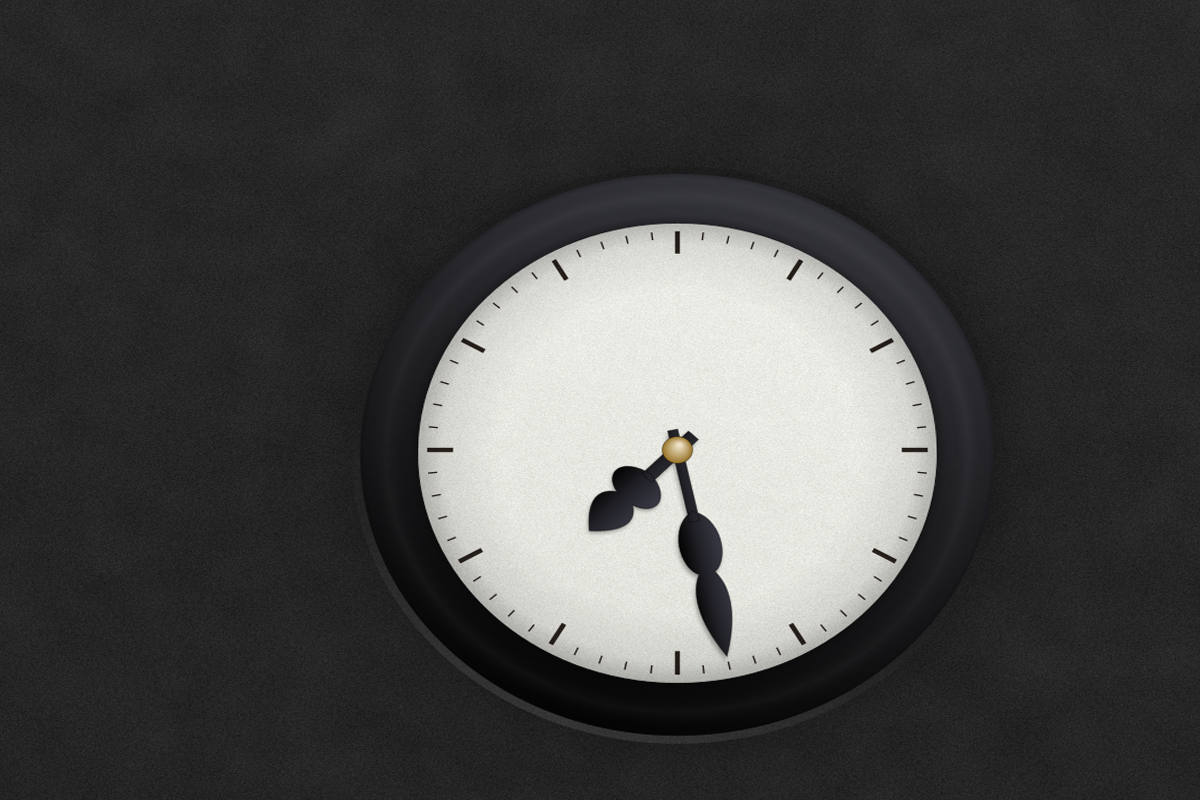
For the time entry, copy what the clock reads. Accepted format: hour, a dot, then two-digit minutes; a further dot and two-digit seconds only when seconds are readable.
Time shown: 7.28
